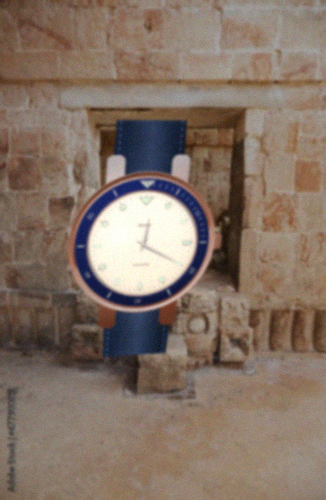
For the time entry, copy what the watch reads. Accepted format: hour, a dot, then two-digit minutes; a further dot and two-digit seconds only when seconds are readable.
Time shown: 12.20
